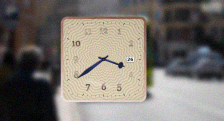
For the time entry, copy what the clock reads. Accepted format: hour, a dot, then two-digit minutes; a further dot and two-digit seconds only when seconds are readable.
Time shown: 3.39
